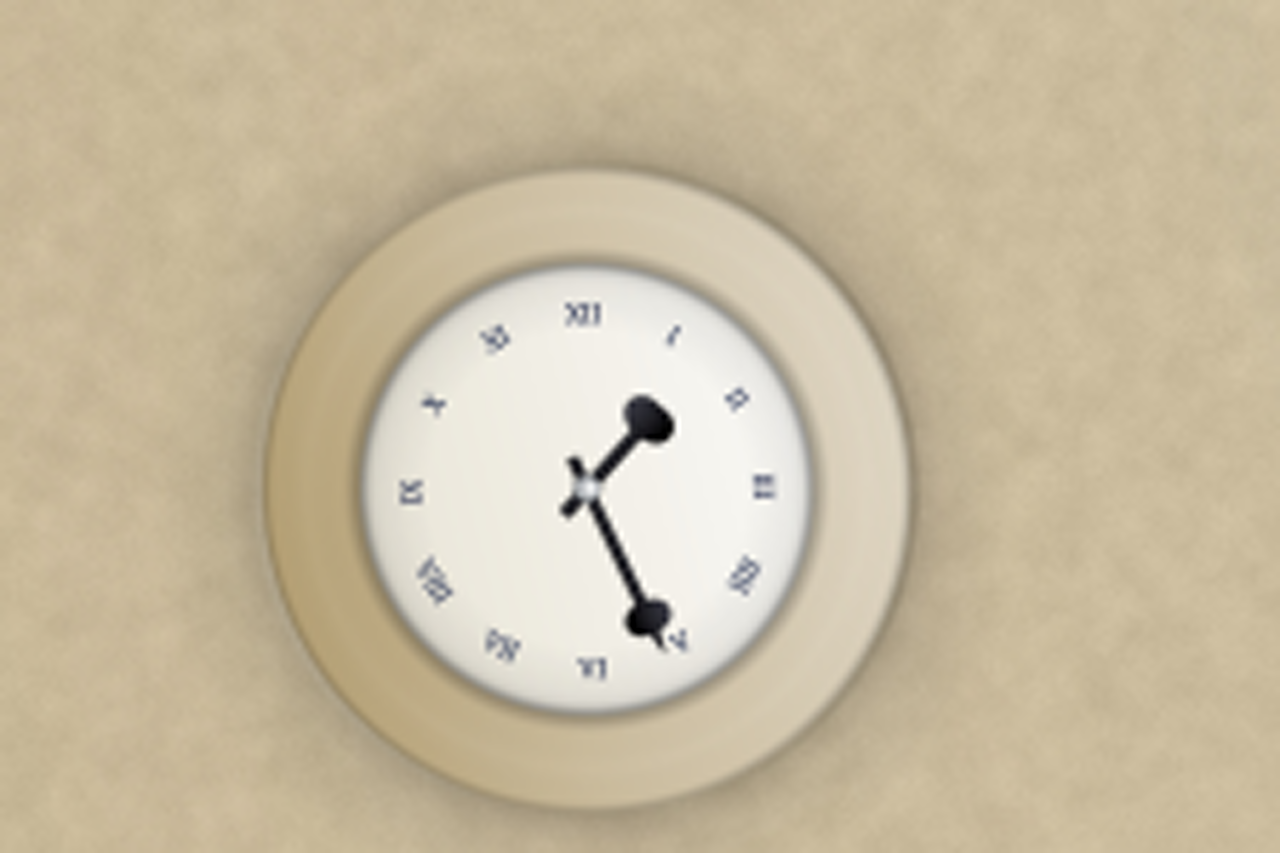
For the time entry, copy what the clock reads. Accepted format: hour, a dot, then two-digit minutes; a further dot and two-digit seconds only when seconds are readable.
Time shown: 1.26
